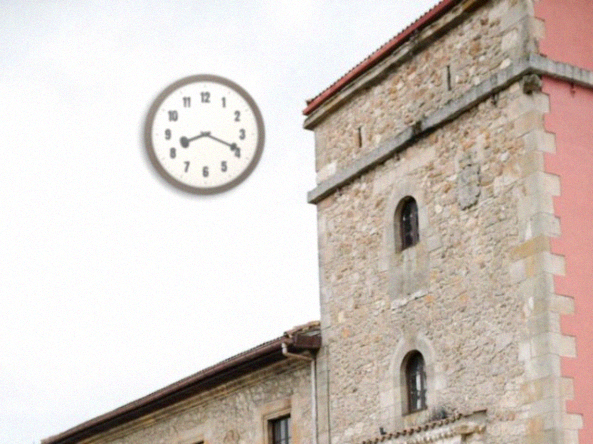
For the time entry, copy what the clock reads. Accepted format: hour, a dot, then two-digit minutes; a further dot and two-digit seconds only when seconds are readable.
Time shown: 8.19
